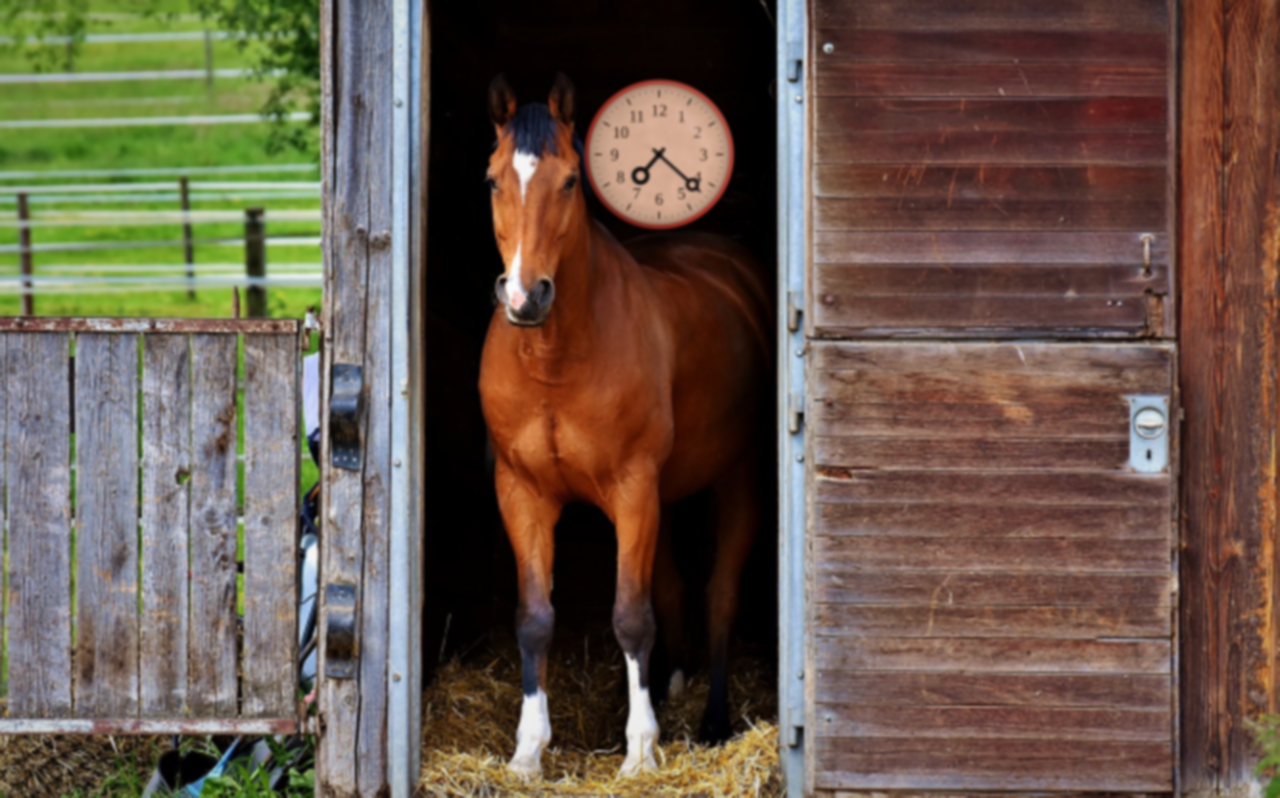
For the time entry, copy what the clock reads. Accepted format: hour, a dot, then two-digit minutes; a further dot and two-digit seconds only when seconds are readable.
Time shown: 7.22
